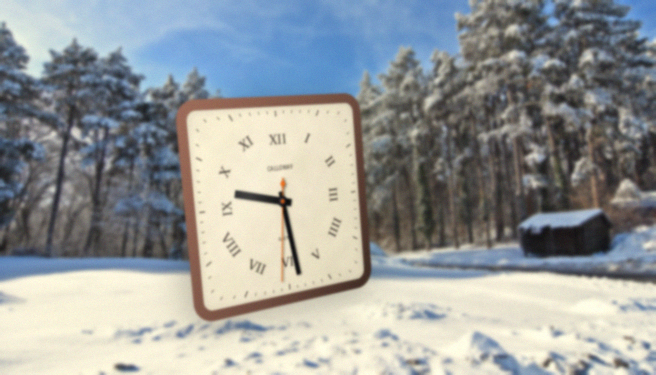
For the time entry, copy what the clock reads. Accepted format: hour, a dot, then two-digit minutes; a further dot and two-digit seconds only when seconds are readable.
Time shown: 9.28.31
